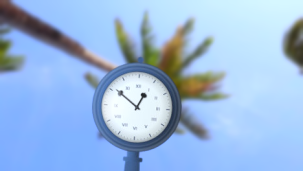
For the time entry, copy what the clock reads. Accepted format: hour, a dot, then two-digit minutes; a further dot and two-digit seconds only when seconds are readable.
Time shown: 12.51
